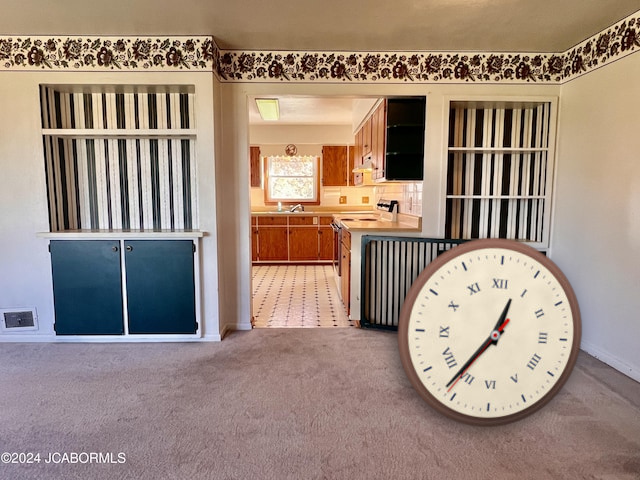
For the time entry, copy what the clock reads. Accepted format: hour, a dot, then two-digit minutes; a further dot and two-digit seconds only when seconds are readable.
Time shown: 12.36.36
